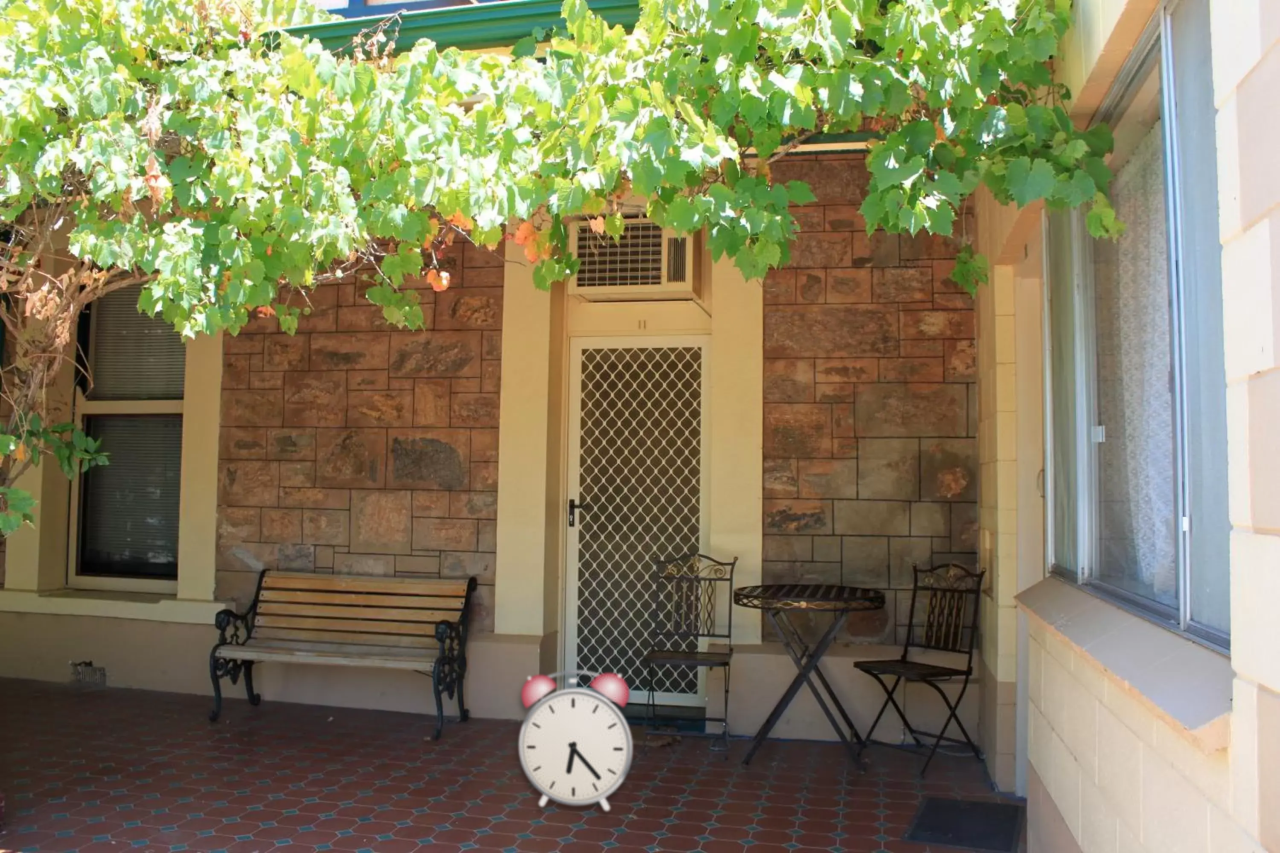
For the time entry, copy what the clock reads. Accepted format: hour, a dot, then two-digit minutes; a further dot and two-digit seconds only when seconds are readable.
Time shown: 6.23
